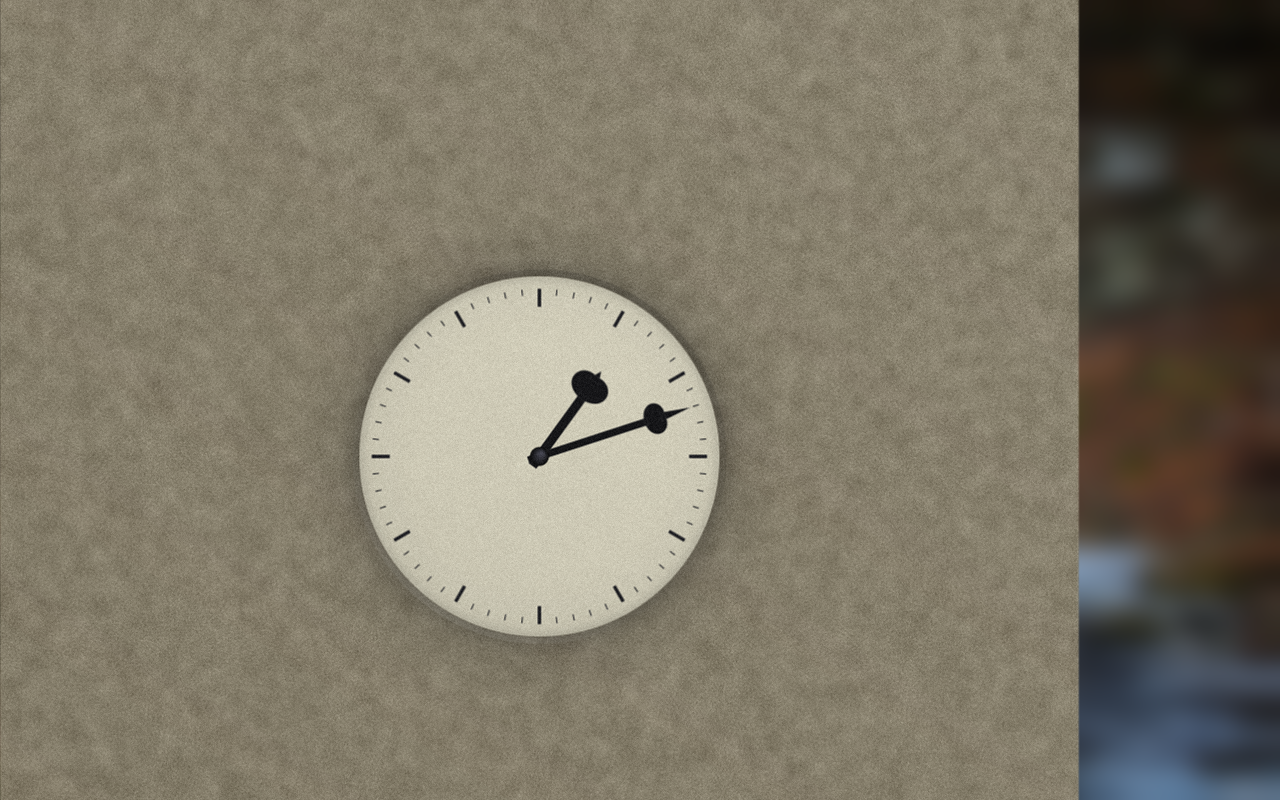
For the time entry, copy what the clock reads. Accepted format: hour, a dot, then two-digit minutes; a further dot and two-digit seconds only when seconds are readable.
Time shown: 1.12
